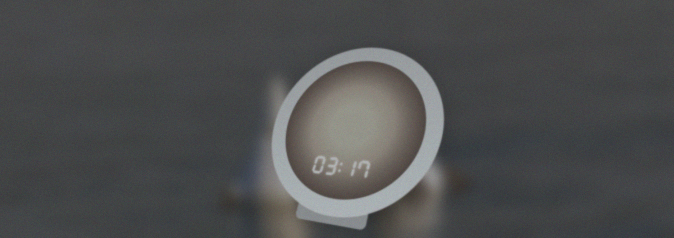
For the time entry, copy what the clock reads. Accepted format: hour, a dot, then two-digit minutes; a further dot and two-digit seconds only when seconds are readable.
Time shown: 3.17
